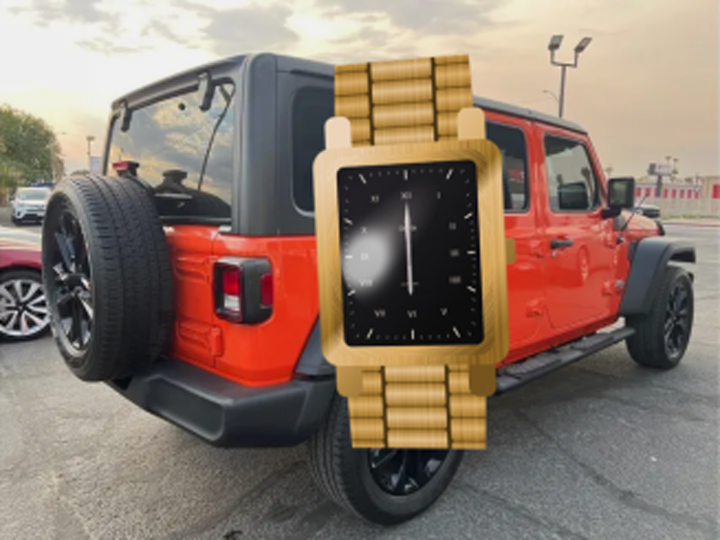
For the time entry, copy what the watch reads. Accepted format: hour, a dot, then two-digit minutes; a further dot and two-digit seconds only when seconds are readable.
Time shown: 6.00
